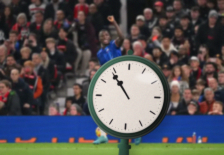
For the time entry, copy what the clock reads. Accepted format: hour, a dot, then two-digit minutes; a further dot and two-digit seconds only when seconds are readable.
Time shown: 10.54
